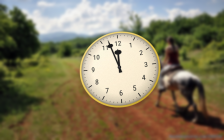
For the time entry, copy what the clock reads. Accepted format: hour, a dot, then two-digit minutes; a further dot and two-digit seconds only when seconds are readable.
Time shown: 11.57
